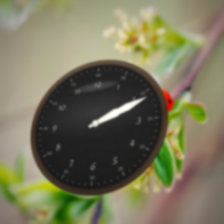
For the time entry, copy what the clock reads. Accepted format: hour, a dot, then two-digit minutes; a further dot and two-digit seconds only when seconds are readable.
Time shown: 2.11
